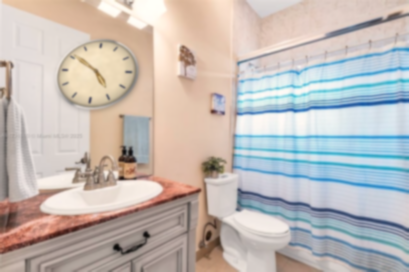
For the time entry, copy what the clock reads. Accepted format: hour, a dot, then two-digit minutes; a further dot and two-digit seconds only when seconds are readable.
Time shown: 4.51
